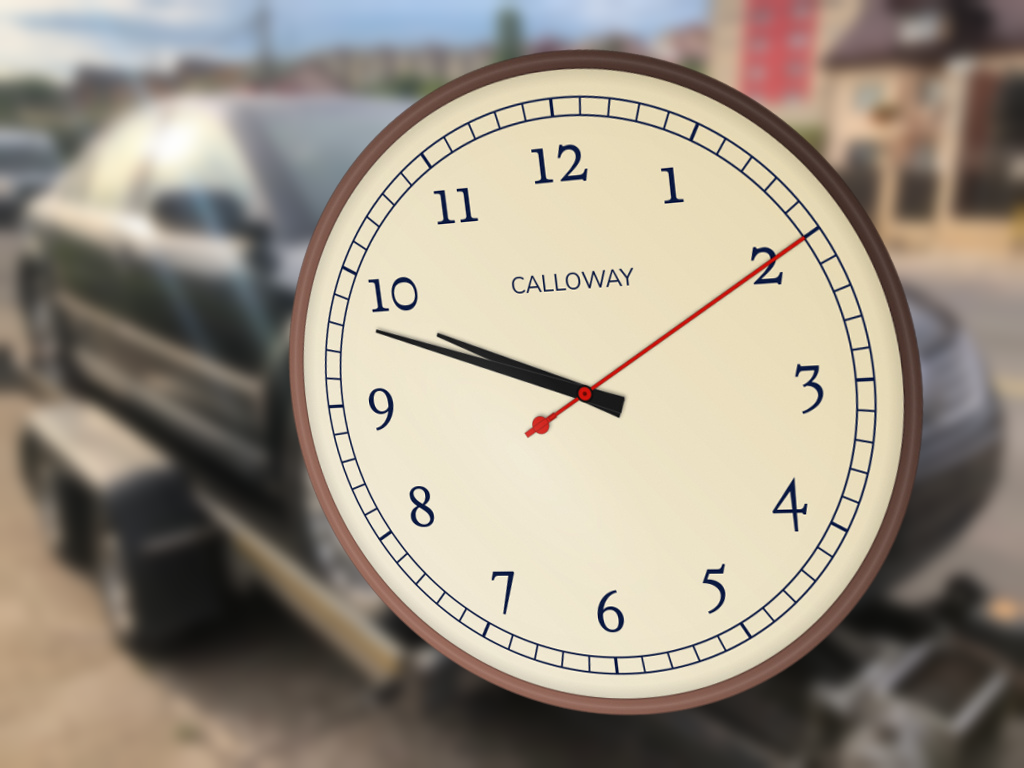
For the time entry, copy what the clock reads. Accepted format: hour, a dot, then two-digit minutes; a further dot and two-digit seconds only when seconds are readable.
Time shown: 9.48.10
